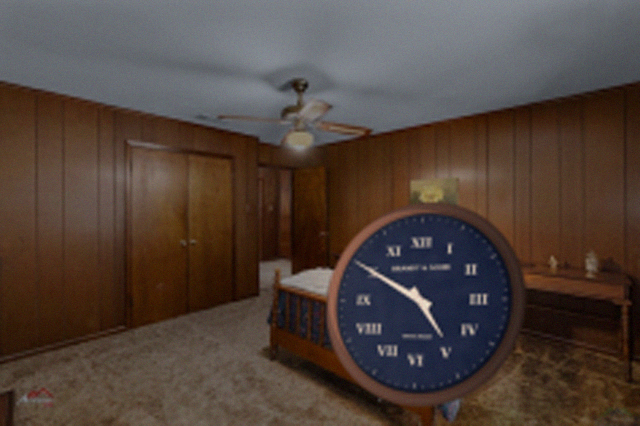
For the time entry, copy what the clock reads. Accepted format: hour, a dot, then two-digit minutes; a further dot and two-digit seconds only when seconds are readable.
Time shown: 4.50
